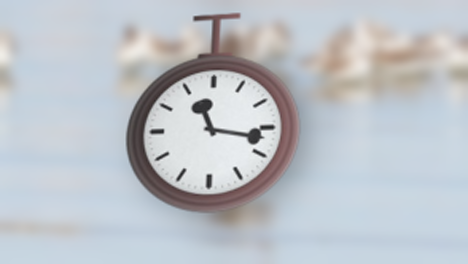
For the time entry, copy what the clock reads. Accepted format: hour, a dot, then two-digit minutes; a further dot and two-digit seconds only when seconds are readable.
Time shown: 11.17
